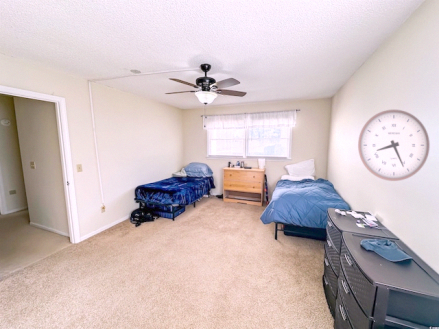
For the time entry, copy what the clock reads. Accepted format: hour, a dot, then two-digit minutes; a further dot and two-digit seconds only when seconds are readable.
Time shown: 8.26
